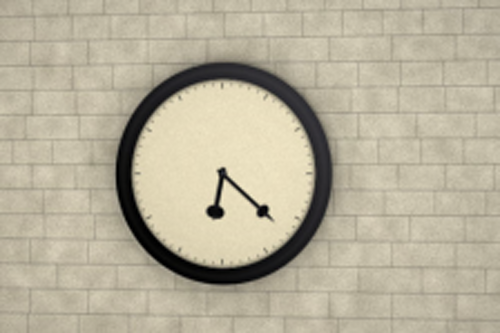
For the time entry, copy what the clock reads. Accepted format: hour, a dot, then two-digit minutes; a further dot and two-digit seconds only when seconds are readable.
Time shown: 6.22
